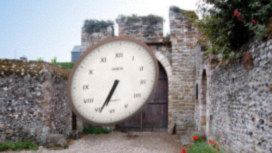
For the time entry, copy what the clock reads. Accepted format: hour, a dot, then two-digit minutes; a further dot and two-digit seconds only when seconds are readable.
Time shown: 6.34
